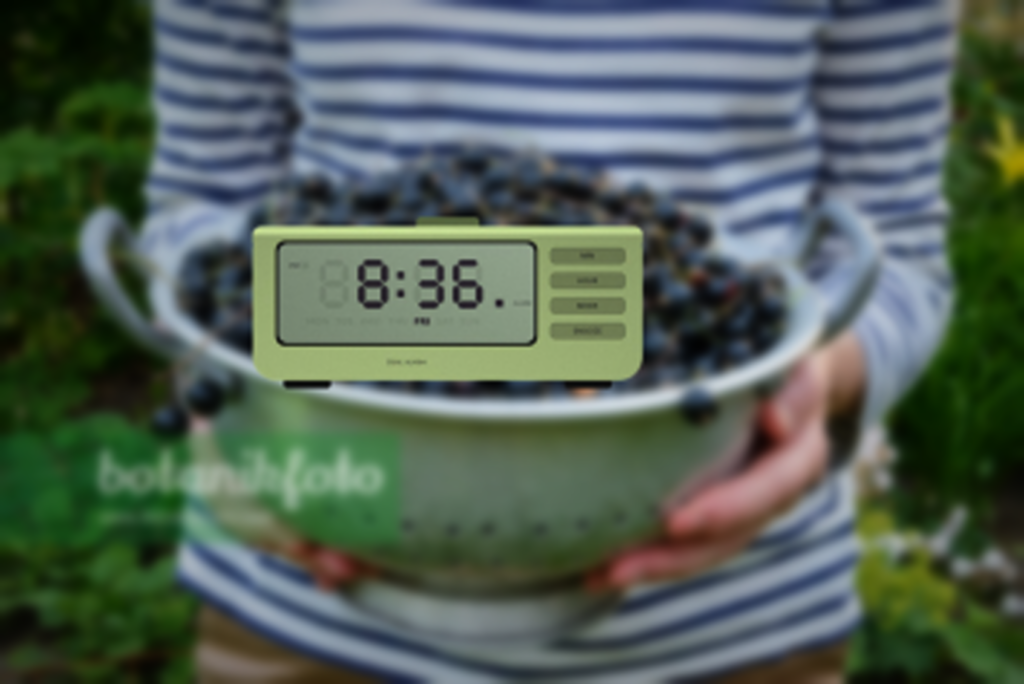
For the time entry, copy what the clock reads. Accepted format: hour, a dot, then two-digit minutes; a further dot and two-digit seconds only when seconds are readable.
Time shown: 8.36
